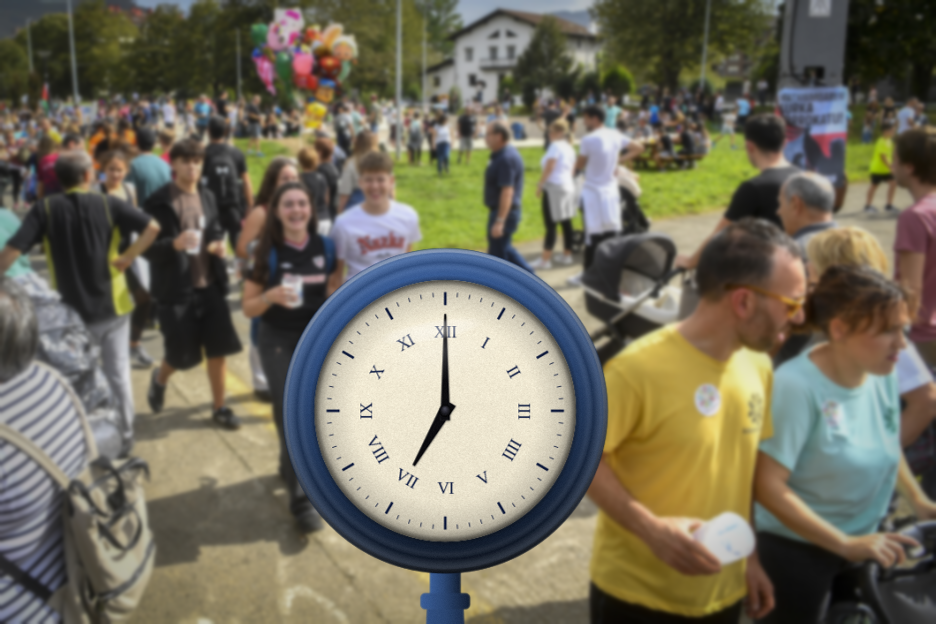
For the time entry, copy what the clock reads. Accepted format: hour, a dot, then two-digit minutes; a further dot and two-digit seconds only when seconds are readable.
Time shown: 7.00
